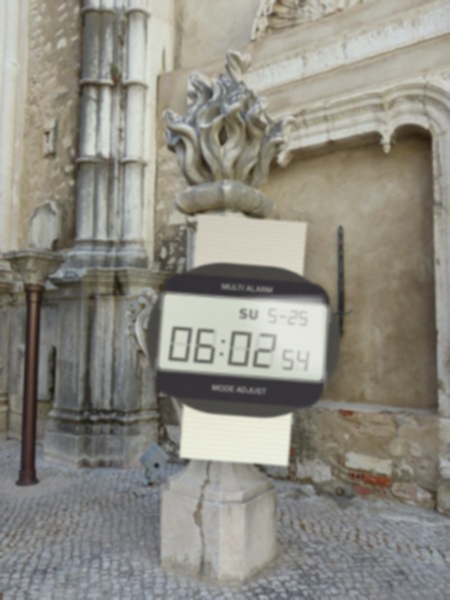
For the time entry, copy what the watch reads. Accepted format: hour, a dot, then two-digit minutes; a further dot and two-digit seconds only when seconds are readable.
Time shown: 6.02.54
